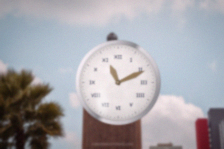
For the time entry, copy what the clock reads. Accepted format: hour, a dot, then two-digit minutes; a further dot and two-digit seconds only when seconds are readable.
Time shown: 11.11
